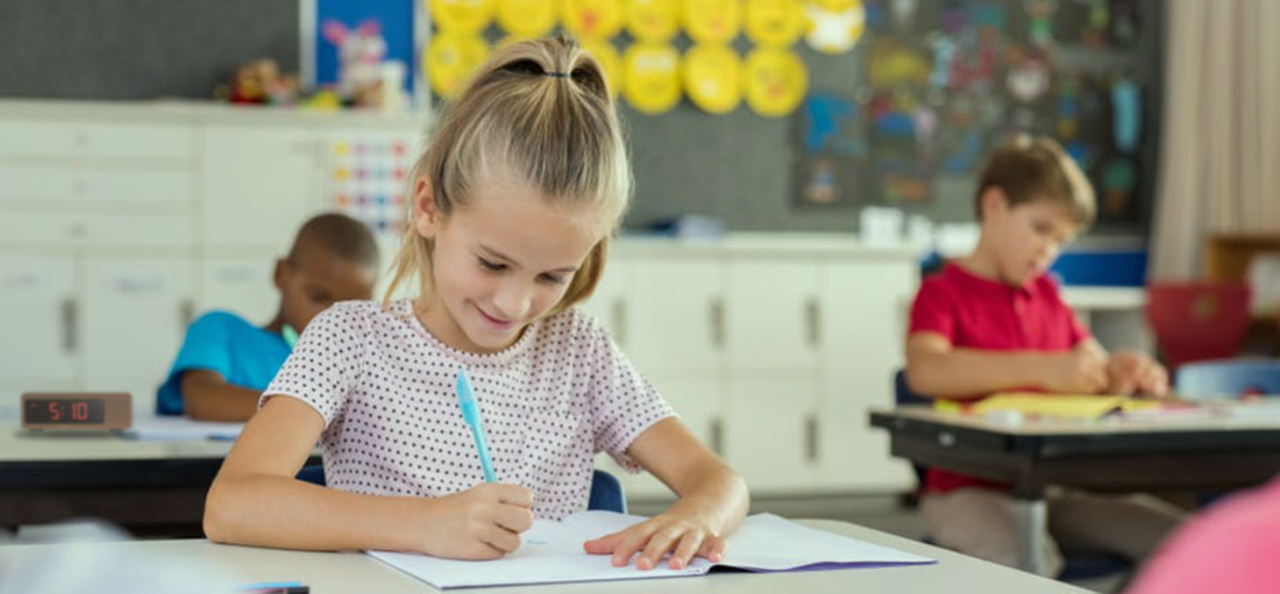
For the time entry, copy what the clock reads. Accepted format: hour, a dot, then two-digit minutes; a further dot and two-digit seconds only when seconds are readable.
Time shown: 5.10
